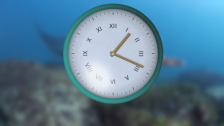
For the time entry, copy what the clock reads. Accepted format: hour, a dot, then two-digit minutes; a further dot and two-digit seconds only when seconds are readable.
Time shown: 1.19
